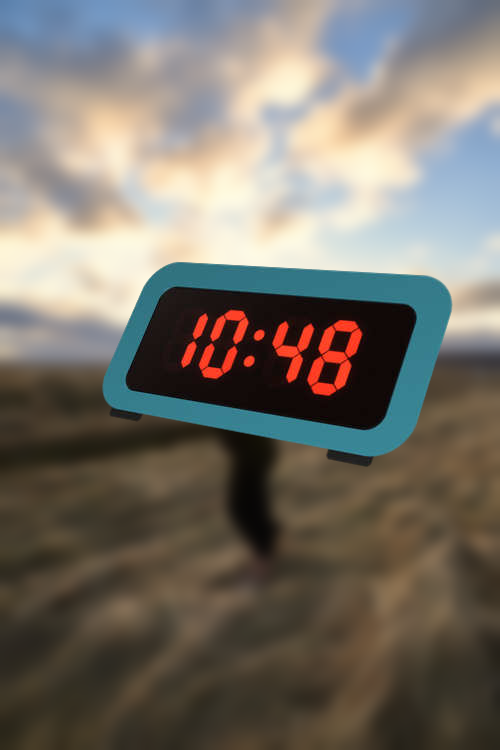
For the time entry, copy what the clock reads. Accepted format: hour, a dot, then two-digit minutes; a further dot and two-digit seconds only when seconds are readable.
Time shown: 10.48
